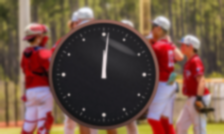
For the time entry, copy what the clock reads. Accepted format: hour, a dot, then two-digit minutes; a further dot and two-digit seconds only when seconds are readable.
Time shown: 12.01
